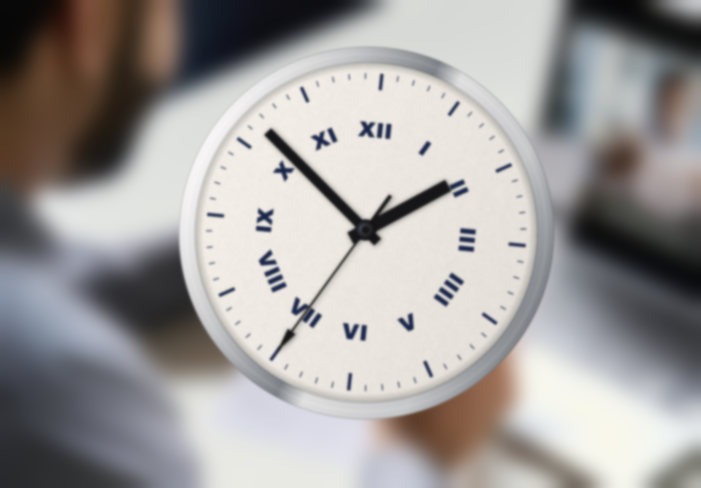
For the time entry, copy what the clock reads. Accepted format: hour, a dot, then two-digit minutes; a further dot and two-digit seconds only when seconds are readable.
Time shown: 1.51.35
